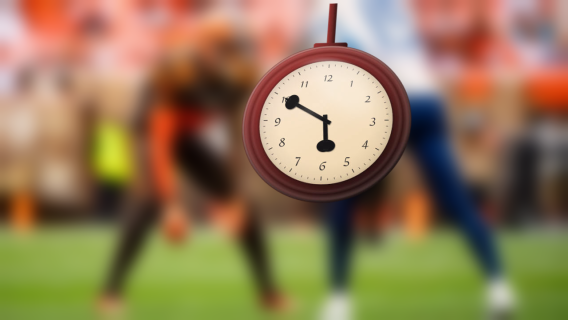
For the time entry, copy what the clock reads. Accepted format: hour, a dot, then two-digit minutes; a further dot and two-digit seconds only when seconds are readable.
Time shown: 5.50
